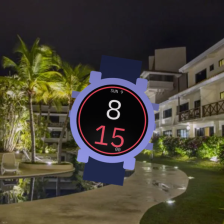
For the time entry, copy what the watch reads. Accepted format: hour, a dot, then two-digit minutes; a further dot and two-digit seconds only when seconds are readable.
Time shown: 8.15
